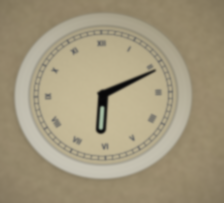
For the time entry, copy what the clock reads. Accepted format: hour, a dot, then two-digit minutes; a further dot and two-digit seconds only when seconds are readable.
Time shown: 6.11
